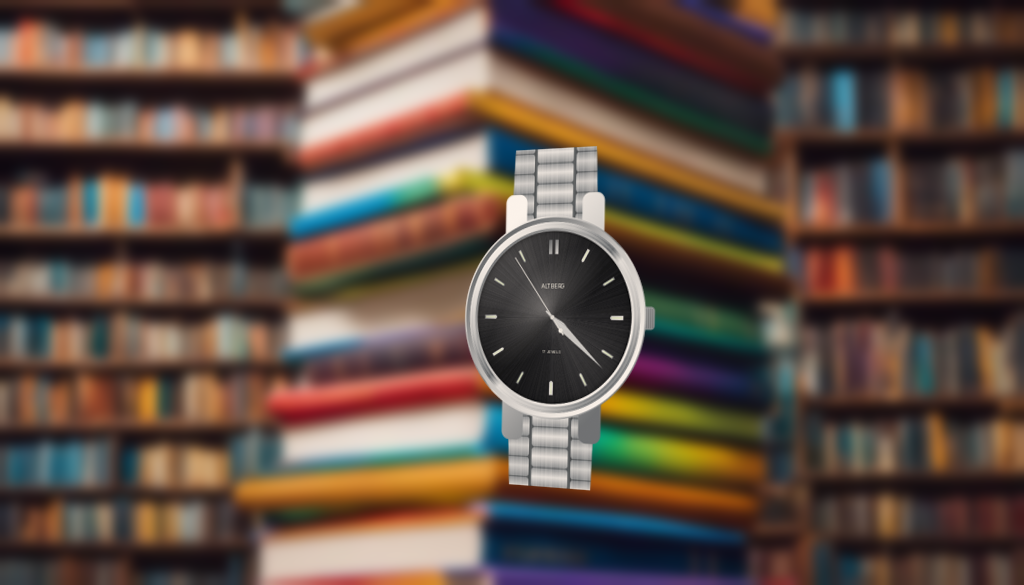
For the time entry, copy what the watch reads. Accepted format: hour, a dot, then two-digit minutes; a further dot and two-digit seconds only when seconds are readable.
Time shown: 4.21.54
